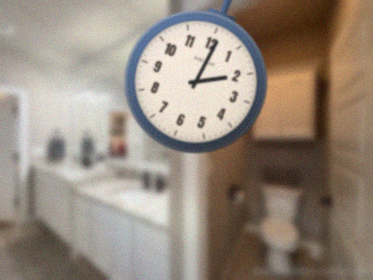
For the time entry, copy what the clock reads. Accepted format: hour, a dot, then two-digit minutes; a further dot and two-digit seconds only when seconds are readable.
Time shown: 2.01
